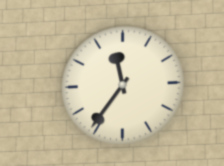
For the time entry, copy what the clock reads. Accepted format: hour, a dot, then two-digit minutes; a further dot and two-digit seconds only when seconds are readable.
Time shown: 11.36
